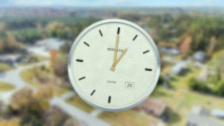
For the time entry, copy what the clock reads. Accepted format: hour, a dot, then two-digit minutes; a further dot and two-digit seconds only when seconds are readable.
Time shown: 1.00
